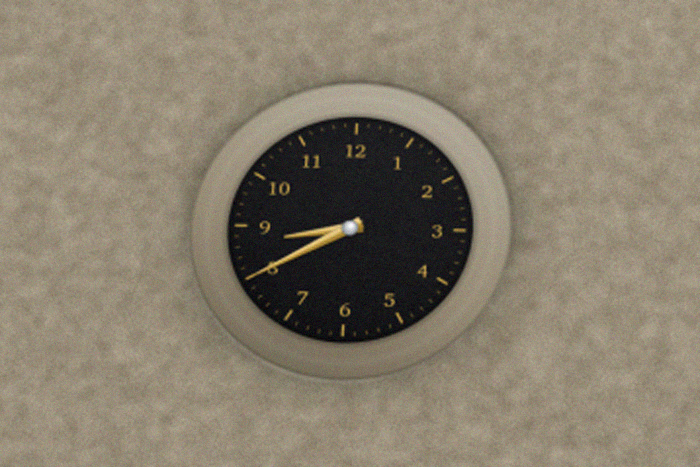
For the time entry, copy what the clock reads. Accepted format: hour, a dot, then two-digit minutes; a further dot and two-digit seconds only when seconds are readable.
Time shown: 8.40
